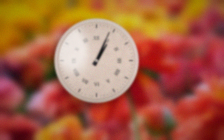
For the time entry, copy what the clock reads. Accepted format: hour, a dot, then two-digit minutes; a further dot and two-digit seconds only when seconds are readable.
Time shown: 1.04
